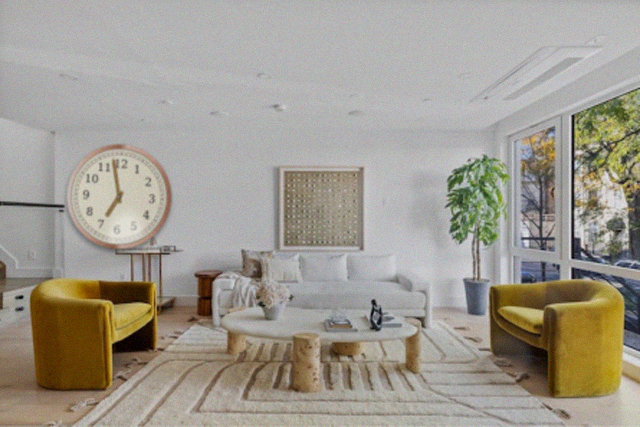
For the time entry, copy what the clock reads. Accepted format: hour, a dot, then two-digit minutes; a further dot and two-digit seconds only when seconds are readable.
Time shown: 6.58
